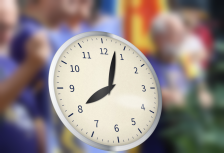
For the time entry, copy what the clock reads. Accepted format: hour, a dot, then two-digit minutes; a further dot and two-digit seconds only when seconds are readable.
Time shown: 8.03
